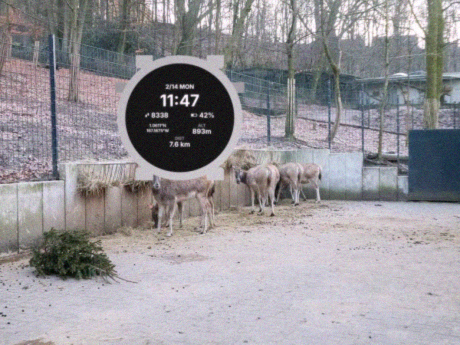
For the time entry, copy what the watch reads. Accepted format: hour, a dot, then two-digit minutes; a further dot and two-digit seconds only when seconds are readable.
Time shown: 11.47
